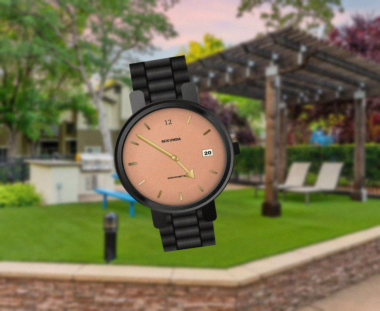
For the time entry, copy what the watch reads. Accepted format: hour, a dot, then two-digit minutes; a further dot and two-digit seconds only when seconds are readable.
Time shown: 4.52
